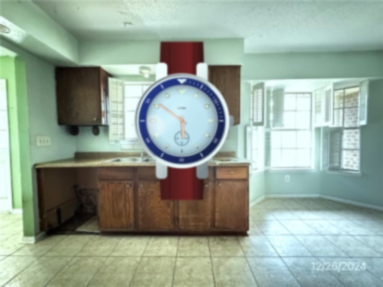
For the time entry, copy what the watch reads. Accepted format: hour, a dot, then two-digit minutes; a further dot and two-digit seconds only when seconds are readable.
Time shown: 5.51
